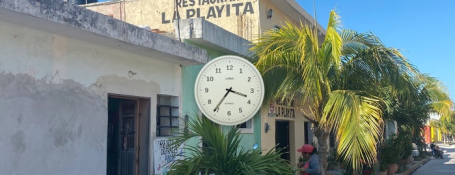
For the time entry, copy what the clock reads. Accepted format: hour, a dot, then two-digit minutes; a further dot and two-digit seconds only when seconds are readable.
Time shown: 3.36
